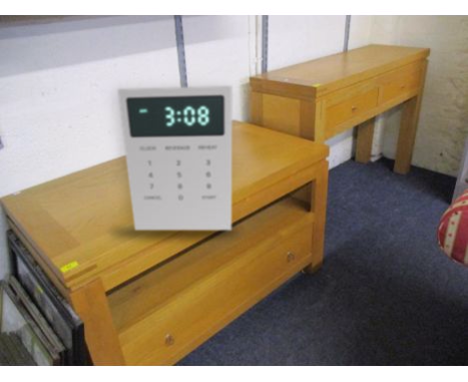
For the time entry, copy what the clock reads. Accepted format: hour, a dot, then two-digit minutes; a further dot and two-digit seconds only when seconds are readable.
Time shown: 3.08
